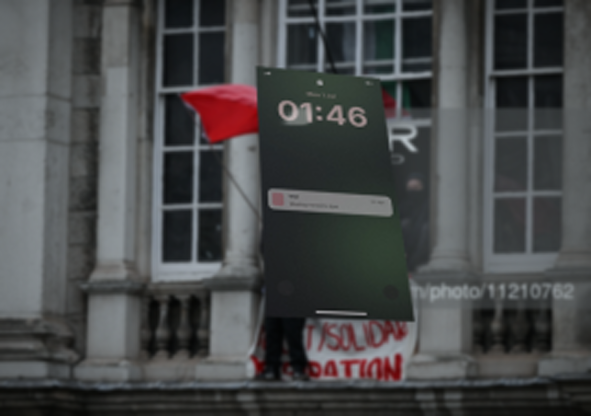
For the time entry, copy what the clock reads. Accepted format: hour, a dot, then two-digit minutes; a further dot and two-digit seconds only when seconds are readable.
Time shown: 1.46
